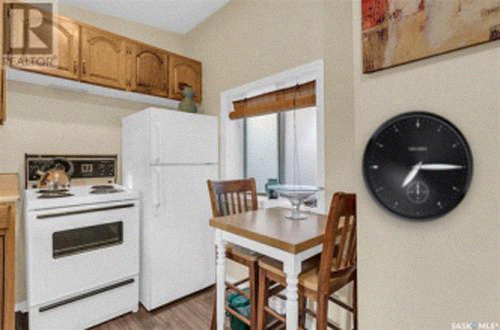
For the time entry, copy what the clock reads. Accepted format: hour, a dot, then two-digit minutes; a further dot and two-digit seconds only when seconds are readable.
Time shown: 7.15
